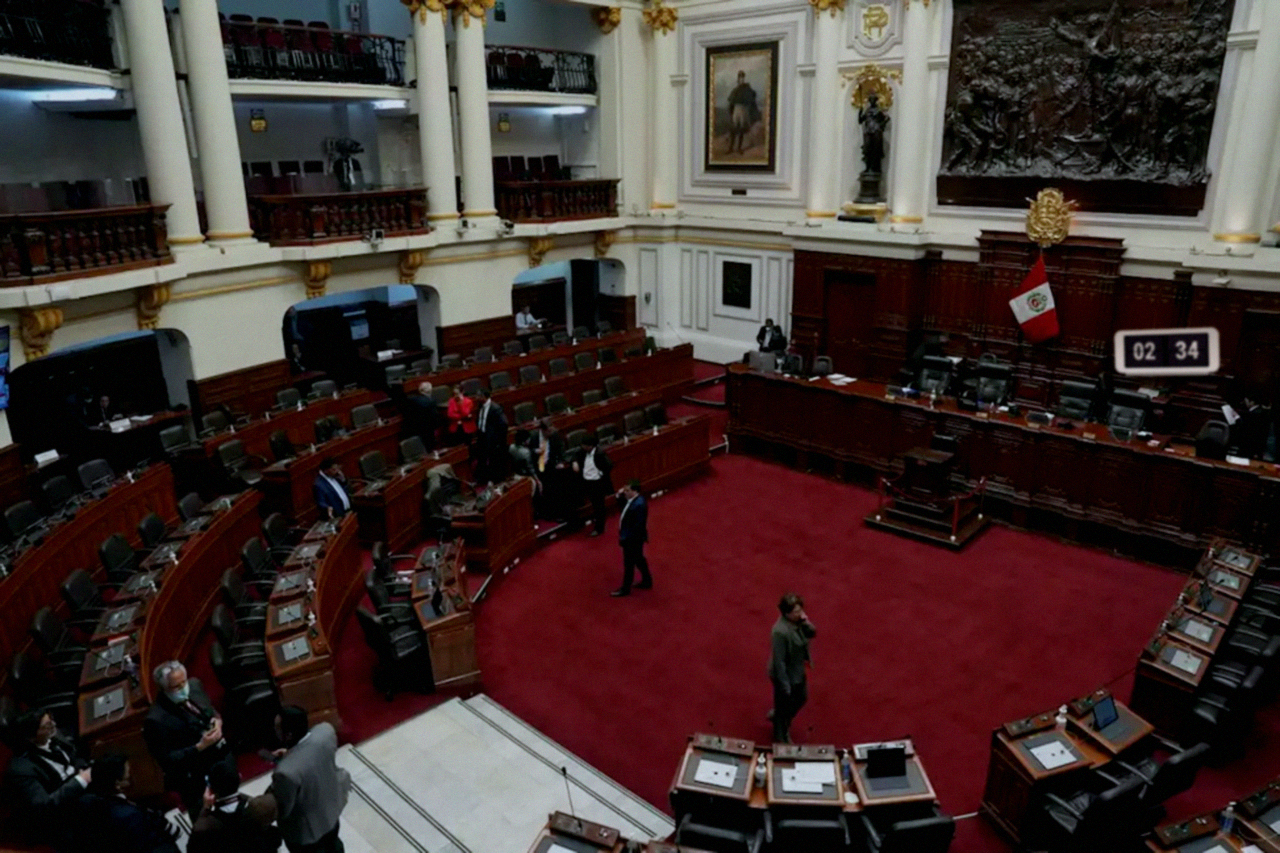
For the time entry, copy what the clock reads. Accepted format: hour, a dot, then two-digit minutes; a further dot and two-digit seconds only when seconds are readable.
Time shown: 2.34
